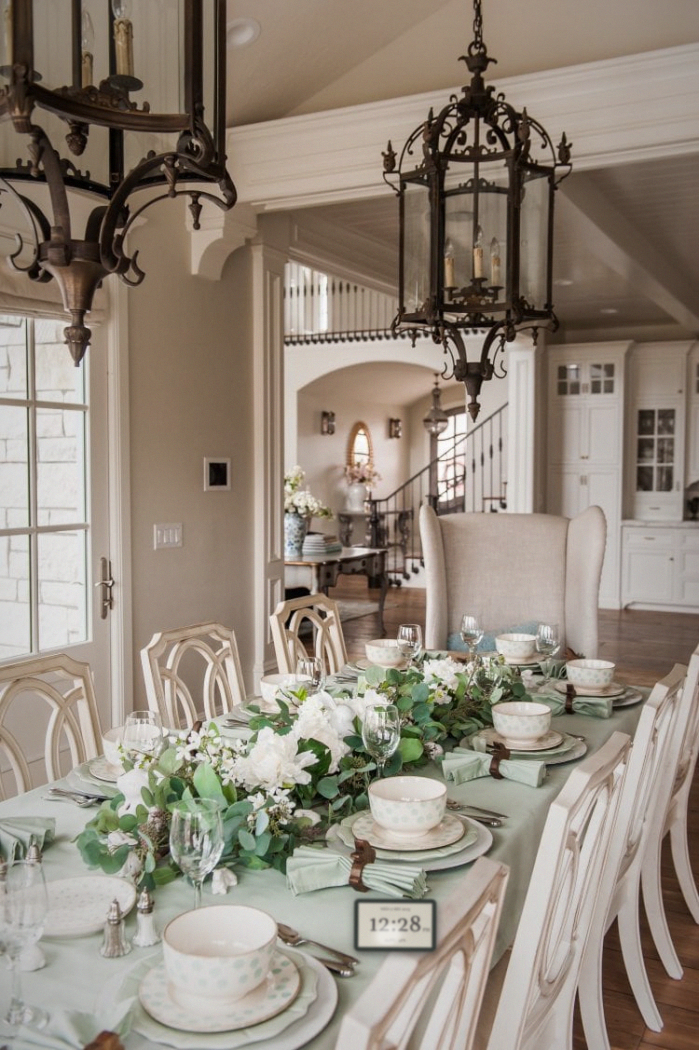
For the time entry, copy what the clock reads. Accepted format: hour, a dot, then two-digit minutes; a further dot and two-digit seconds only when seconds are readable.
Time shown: 12.28
